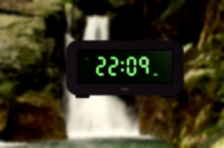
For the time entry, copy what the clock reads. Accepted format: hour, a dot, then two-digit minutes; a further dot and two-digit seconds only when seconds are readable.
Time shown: 22.09
